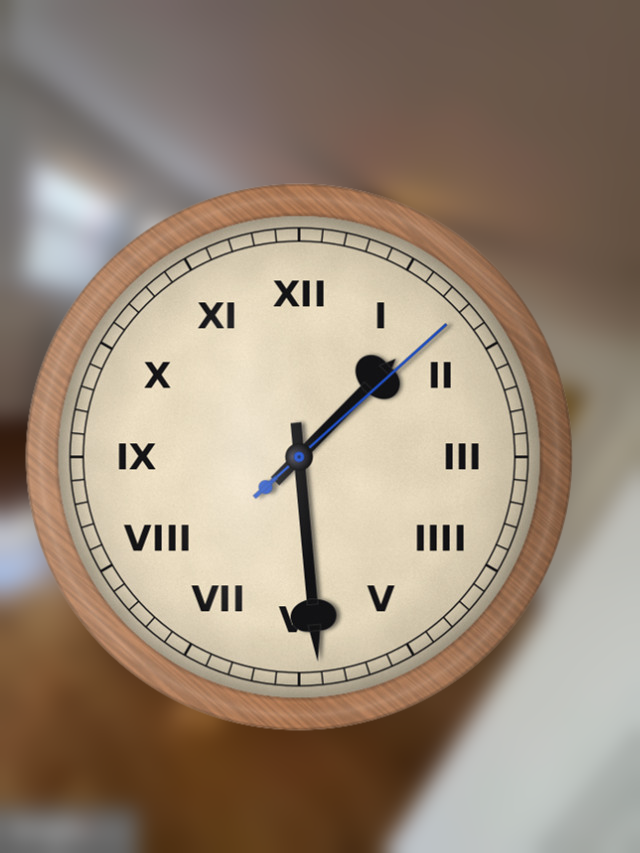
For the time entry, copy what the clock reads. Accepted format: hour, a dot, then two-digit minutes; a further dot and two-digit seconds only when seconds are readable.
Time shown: 1.29.08
